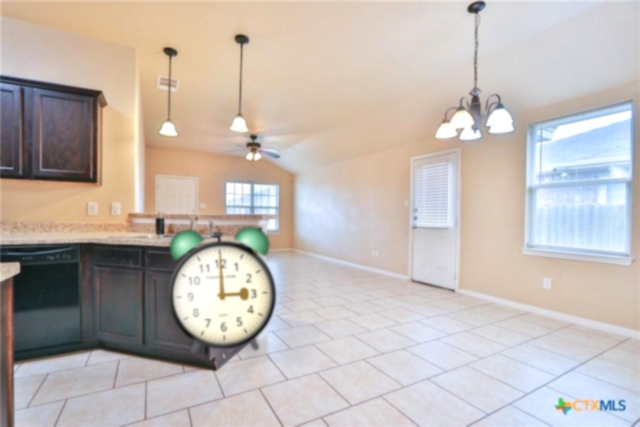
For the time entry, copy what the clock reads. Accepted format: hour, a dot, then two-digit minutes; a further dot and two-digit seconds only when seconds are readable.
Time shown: 3.00
